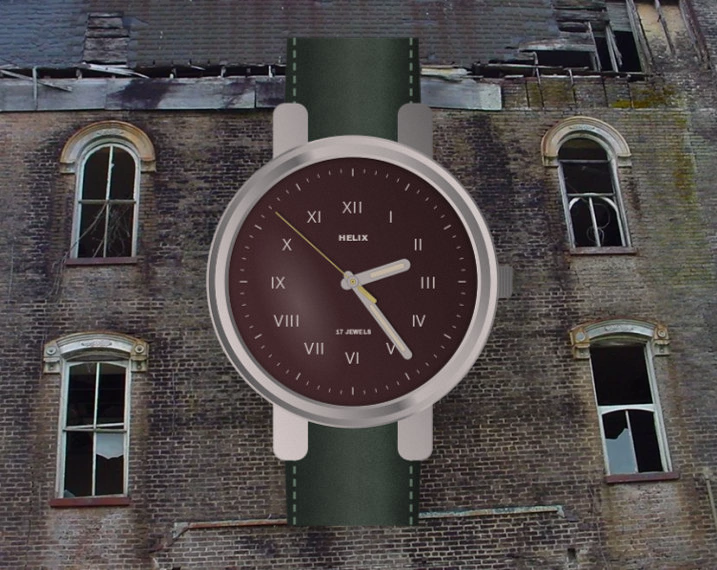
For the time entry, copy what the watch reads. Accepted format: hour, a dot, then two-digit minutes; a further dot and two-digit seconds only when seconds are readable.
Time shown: 2.23.52
